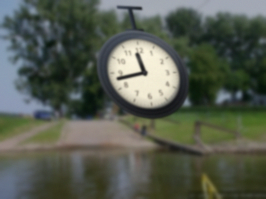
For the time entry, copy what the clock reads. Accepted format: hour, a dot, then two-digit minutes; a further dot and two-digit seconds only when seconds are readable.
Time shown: 11.43
